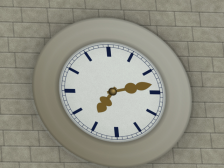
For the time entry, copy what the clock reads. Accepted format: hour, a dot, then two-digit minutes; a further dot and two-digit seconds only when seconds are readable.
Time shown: 7.13
